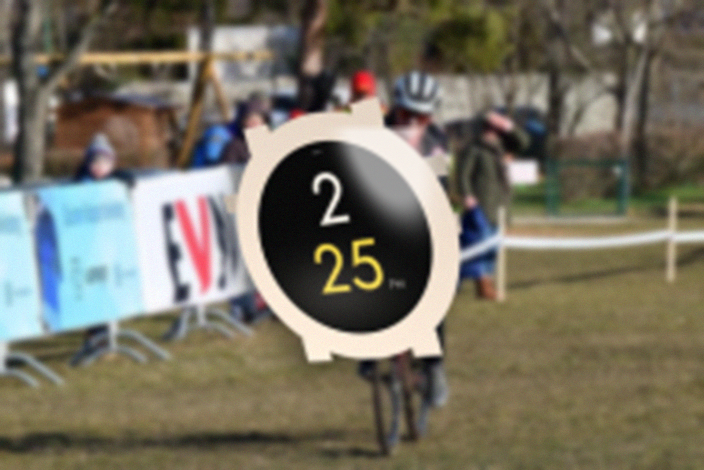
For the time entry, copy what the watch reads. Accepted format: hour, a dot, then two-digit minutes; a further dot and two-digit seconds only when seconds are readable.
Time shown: 2.25
